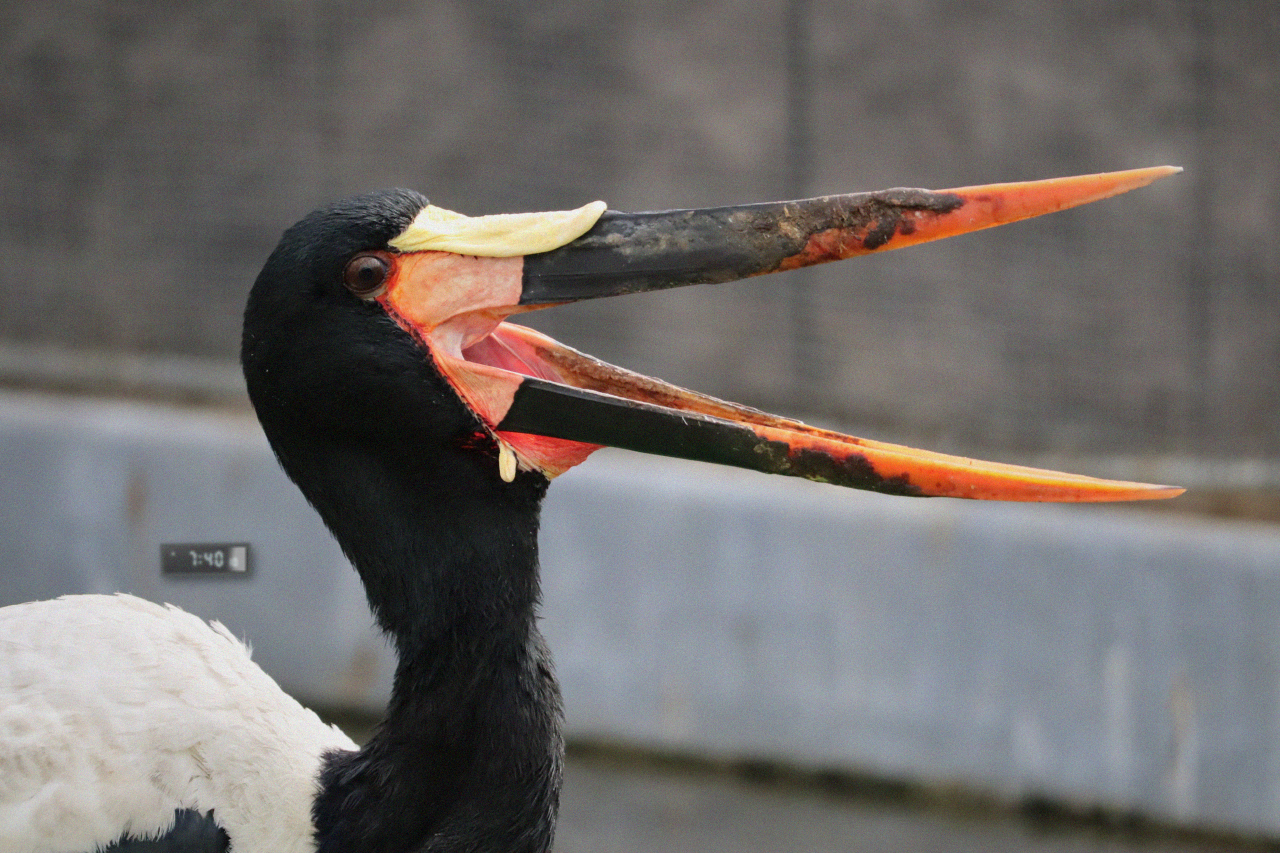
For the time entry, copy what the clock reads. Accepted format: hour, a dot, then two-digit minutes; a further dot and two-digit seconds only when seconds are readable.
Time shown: 7.40
